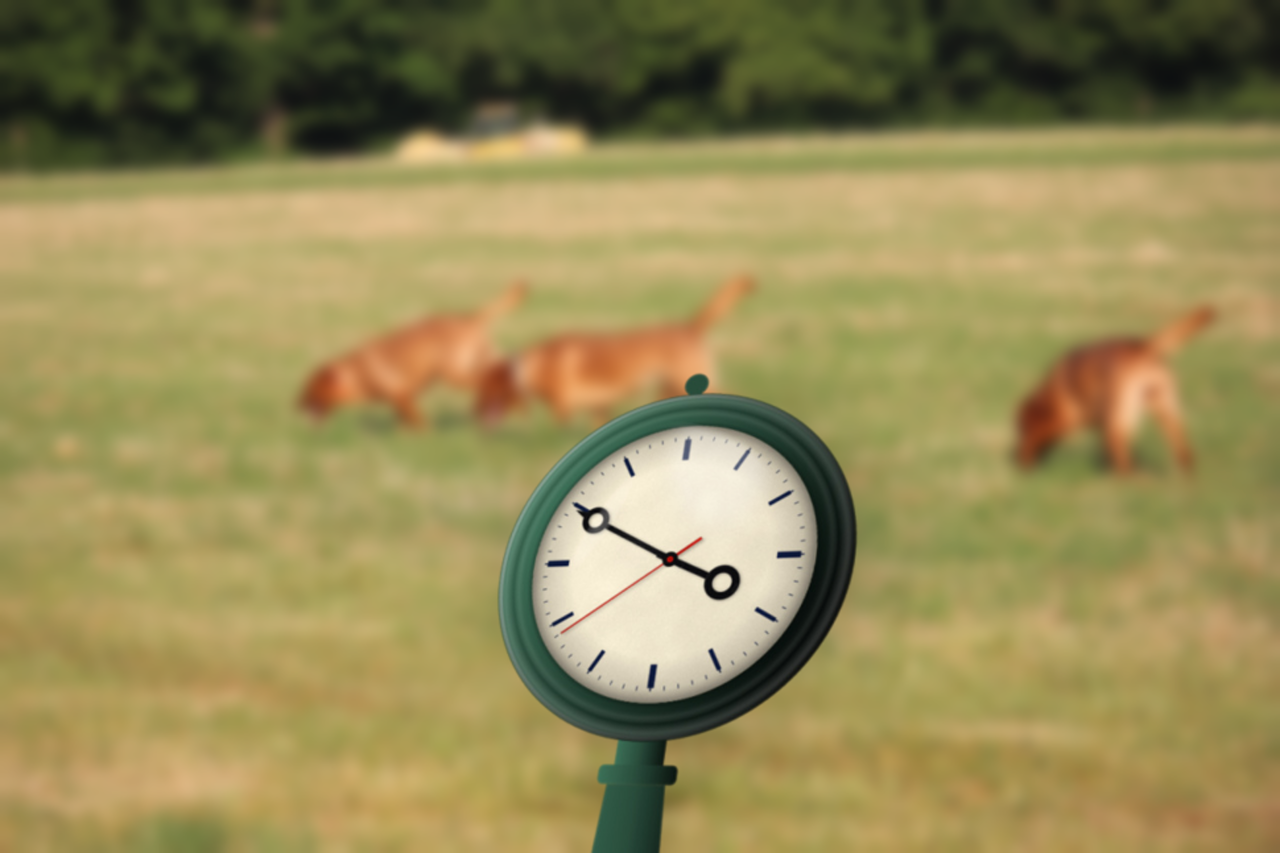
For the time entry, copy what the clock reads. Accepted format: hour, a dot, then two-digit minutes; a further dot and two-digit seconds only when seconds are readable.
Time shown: 3.49.39
